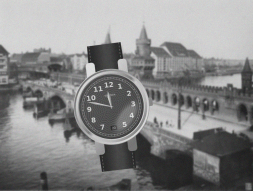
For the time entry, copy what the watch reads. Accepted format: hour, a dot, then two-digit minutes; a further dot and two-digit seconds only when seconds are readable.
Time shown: 11.48
